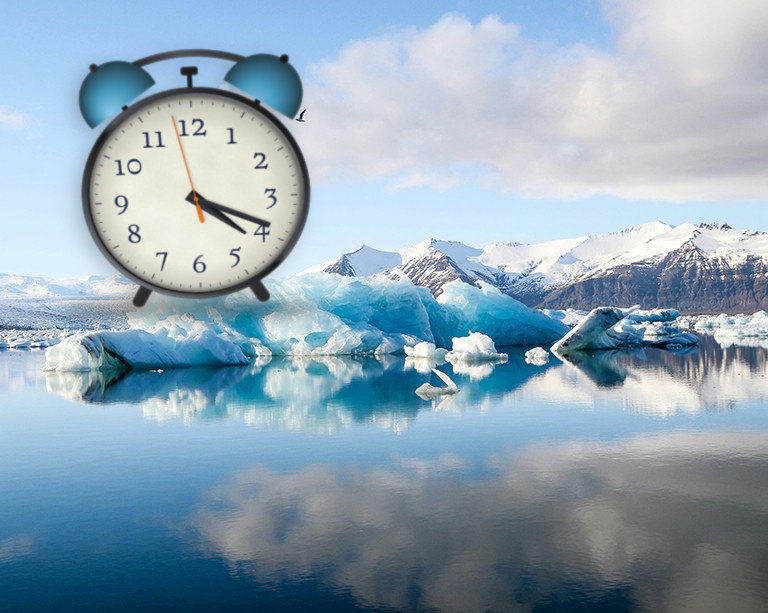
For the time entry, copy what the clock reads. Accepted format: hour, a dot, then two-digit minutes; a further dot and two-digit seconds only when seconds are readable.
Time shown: 4.18.58
